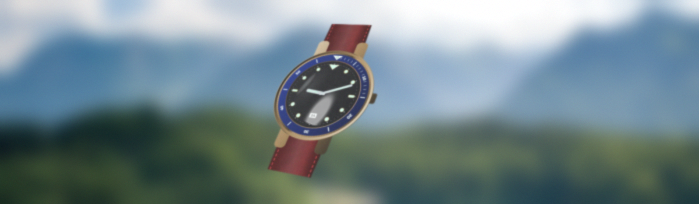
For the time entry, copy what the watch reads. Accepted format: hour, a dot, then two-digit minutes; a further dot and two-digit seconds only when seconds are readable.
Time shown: 9.11
